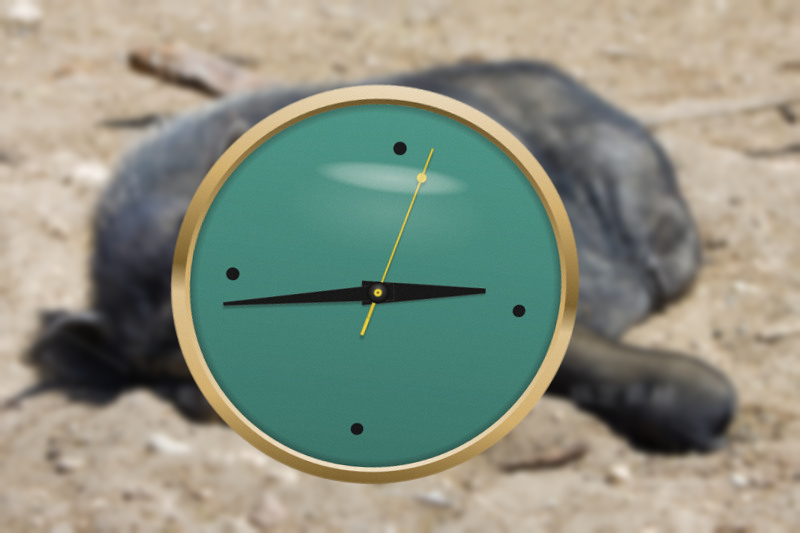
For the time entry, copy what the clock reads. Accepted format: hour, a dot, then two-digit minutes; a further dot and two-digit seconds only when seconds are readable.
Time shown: 2.43.02
